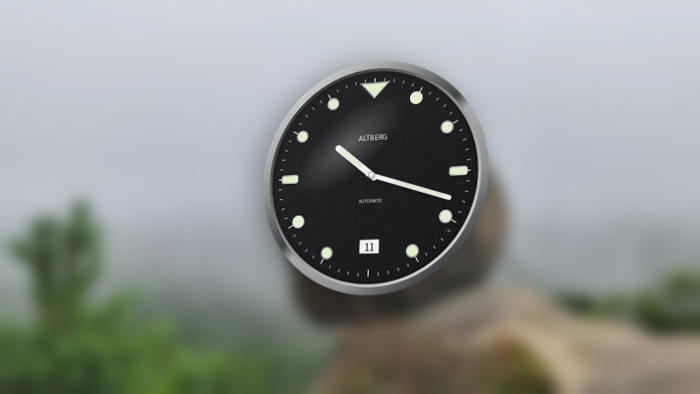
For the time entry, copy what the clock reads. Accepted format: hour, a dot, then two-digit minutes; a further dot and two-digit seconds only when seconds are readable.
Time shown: 10.18
